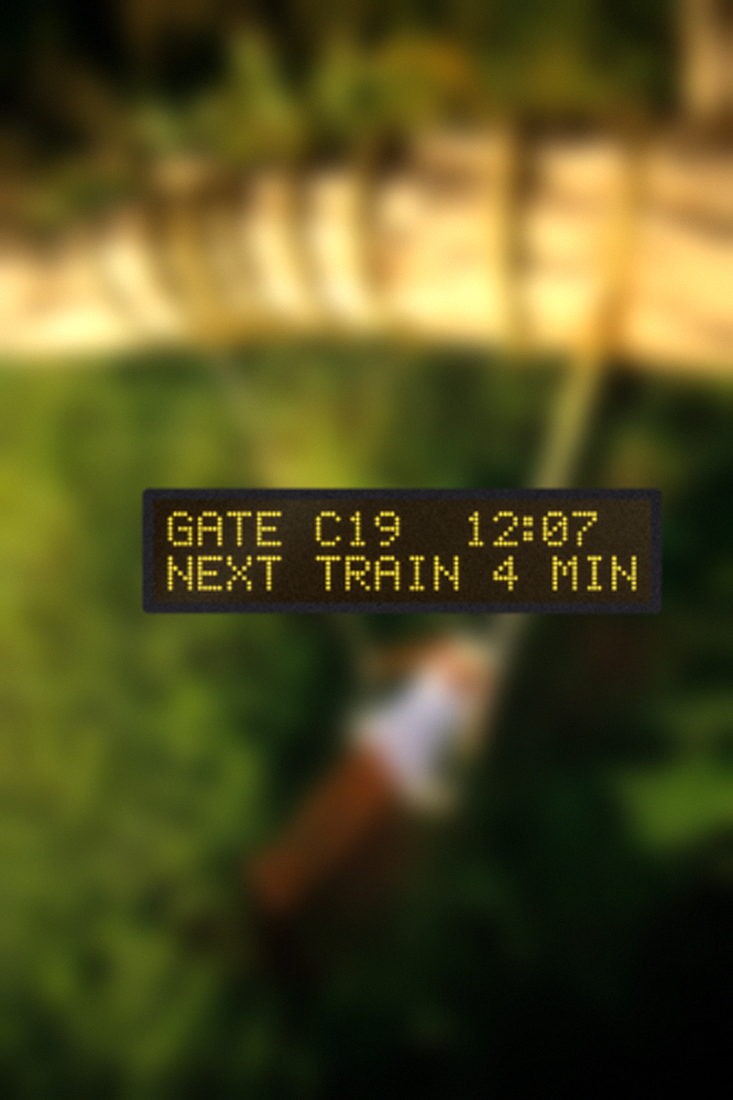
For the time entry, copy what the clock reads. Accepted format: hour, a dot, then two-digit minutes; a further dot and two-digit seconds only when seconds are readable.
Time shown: 12.07
